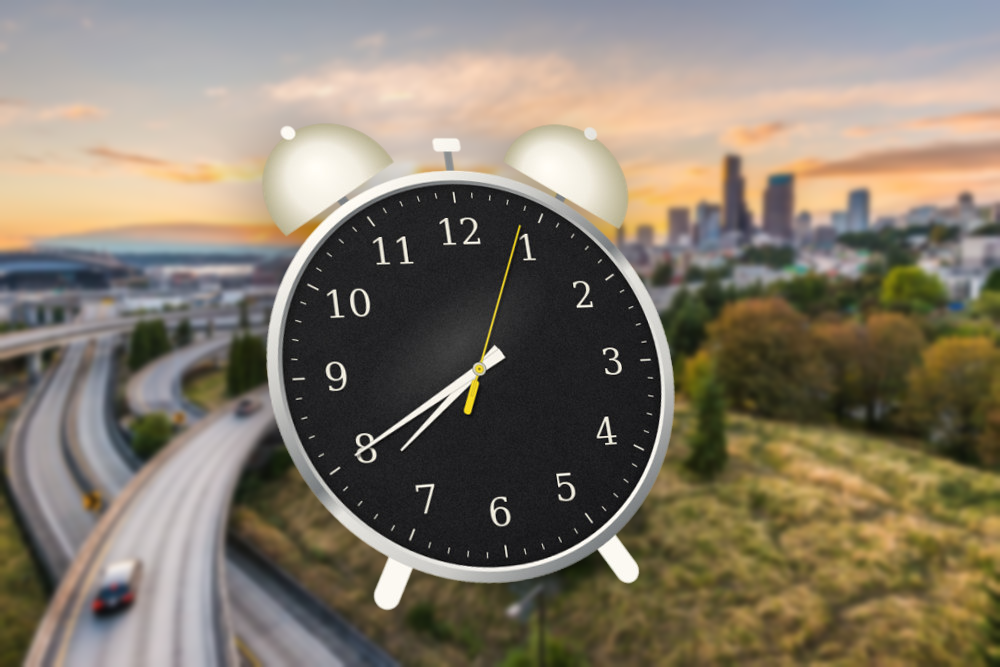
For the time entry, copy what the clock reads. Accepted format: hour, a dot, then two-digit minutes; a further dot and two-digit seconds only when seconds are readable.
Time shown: 7.40.04
